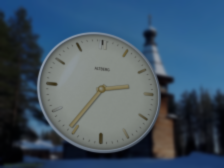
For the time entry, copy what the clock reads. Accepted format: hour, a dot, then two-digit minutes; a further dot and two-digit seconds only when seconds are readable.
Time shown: 2.36
